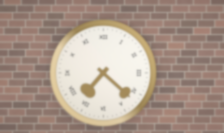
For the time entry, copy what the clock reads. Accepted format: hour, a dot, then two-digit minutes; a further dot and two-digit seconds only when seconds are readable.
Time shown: 7.22
